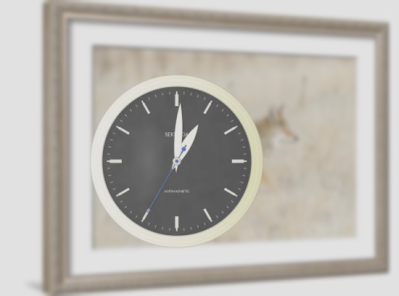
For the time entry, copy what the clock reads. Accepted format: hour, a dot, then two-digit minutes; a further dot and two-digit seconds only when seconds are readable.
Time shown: 1.00.35
